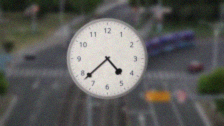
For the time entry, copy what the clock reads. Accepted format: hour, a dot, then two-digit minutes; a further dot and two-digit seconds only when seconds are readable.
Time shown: 4.38
